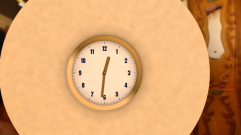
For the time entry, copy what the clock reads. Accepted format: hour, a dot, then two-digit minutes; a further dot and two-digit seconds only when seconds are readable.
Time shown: 12.31
